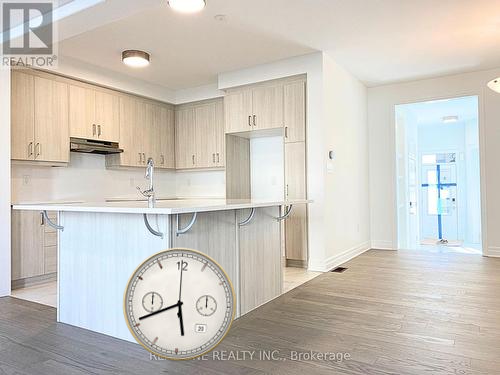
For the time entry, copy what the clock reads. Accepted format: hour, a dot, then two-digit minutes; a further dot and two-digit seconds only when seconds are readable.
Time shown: 5.41
